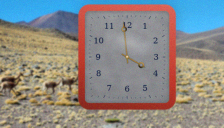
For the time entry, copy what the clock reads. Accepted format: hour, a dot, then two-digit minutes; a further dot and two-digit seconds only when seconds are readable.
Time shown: 3.59
